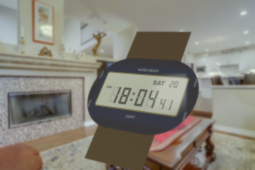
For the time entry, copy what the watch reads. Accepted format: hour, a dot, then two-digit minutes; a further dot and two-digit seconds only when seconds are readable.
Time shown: 18.04.41
